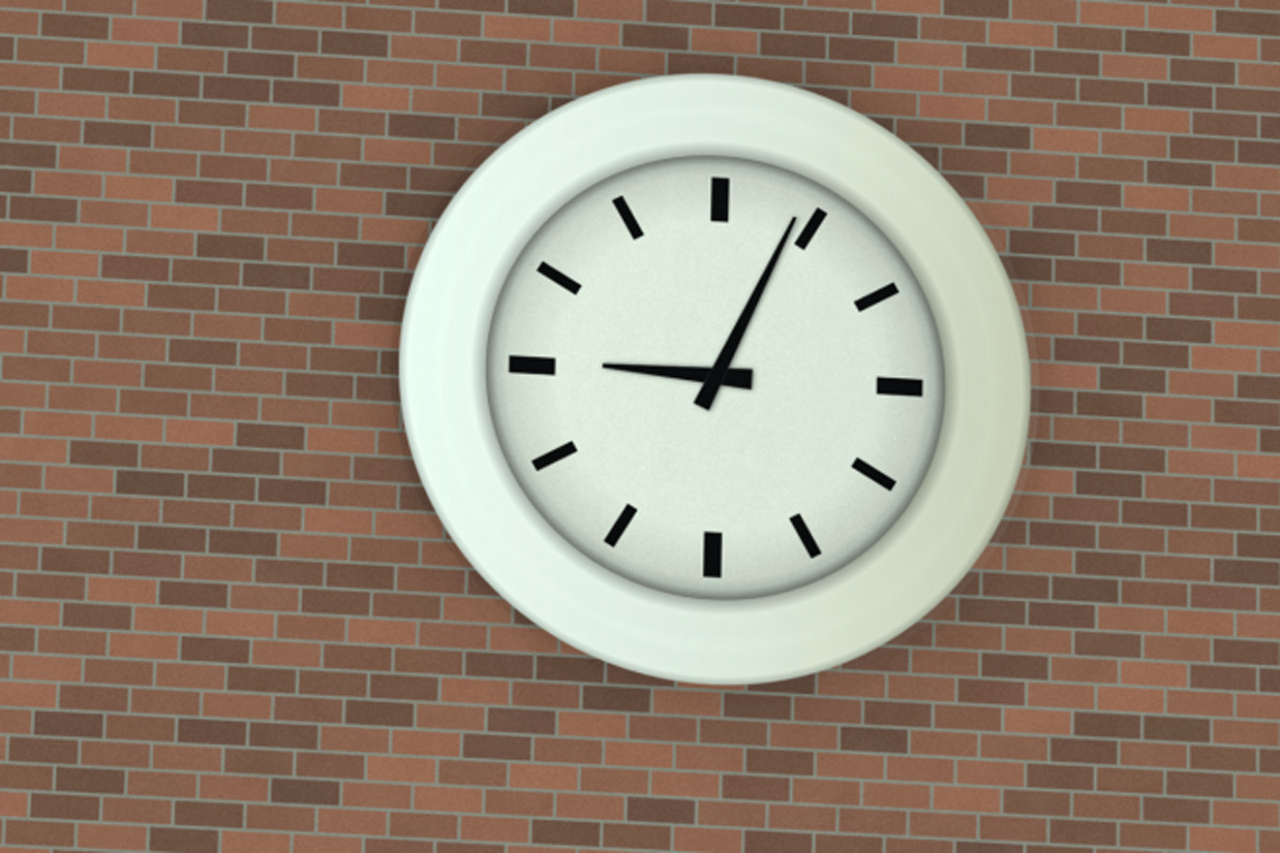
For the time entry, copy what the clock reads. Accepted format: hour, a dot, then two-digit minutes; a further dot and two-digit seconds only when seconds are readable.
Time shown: 9.04
